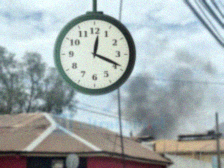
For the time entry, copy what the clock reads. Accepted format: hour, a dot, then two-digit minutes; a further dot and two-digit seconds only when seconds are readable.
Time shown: 12.19
